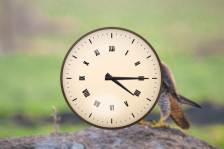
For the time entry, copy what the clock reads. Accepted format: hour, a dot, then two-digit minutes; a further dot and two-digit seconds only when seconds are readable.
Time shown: 4.15
